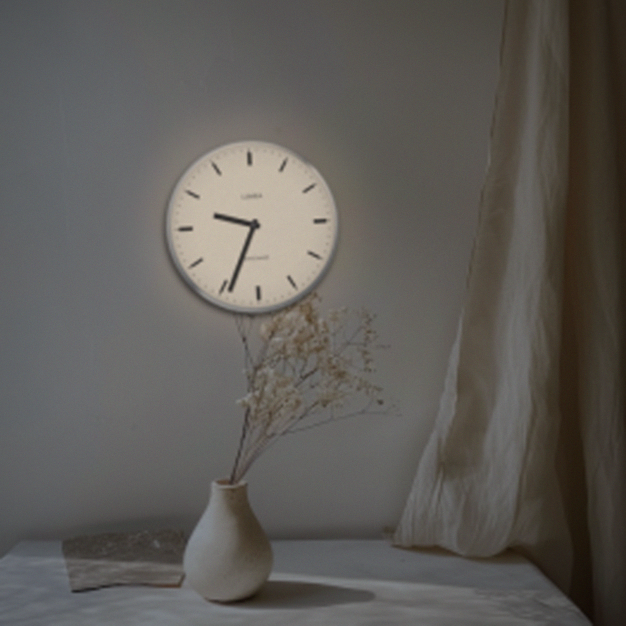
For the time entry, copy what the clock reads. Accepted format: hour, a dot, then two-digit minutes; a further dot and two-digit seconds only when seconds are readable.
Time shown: 9.34
